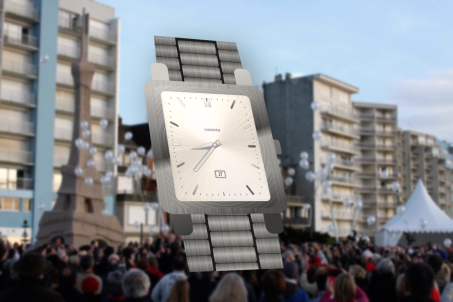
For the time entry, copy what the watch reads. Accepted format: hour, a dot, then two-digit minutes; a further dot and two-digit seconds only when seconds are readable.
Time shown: 8.37
